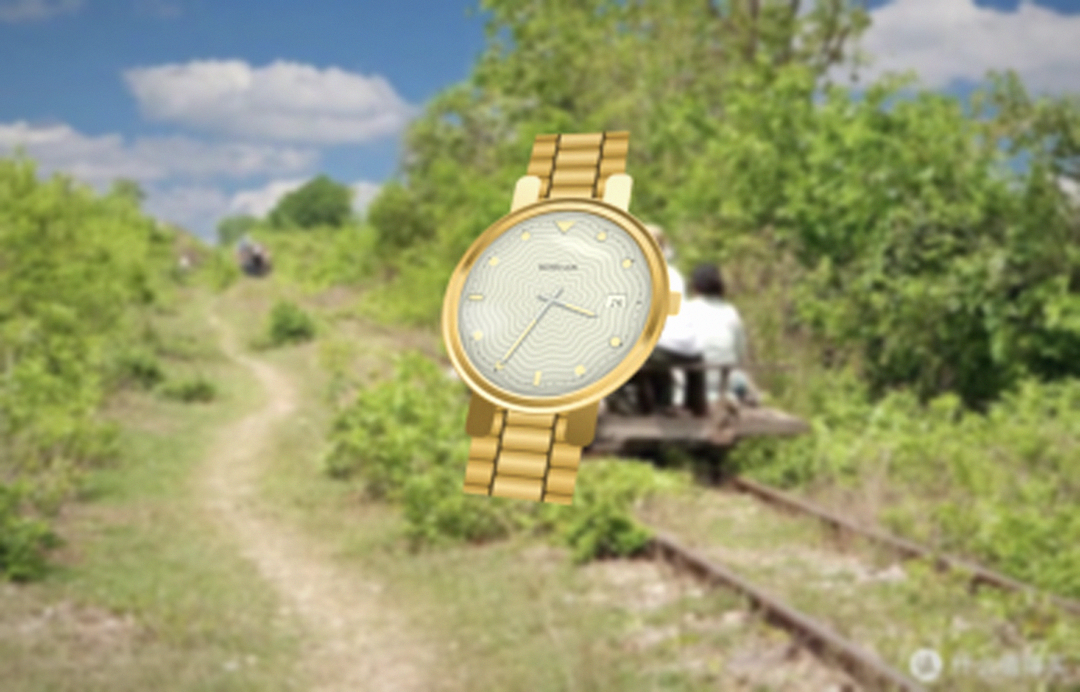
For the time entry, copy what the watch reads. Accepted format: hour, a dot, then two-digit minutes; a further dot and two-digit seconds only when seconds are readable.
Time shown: 3.35
